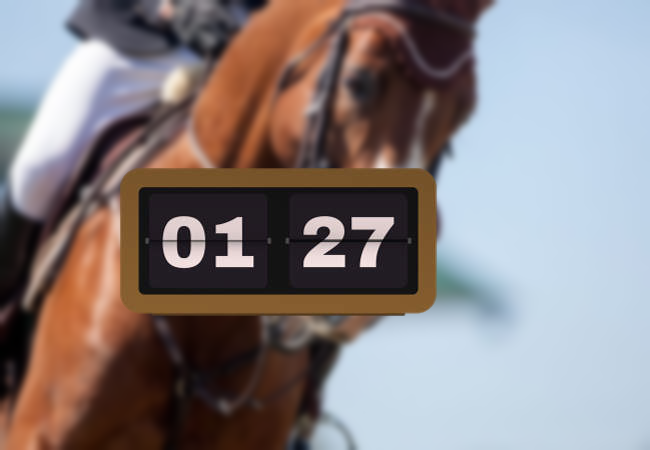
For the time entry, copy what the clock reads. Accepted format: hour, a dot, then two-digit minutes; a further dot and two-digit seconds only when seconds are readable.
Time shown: 1.27
